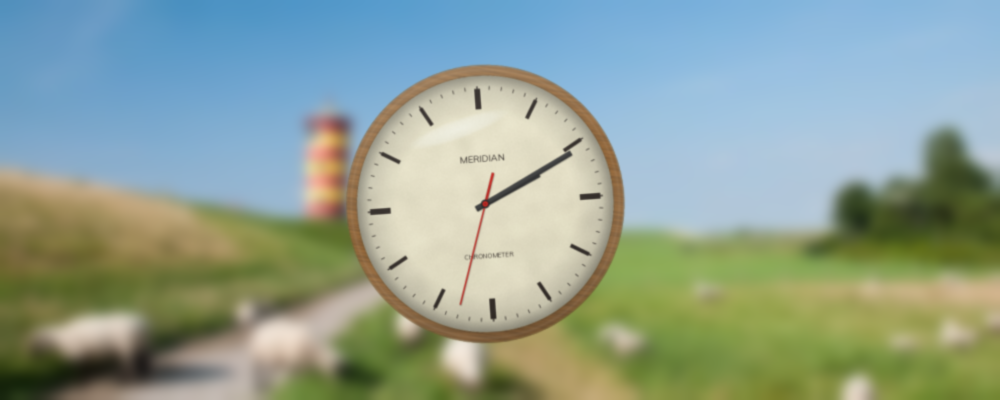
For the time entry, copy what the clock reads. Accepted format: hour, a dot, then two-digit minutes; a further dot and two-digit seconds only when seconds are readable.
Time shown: 2.10.33
